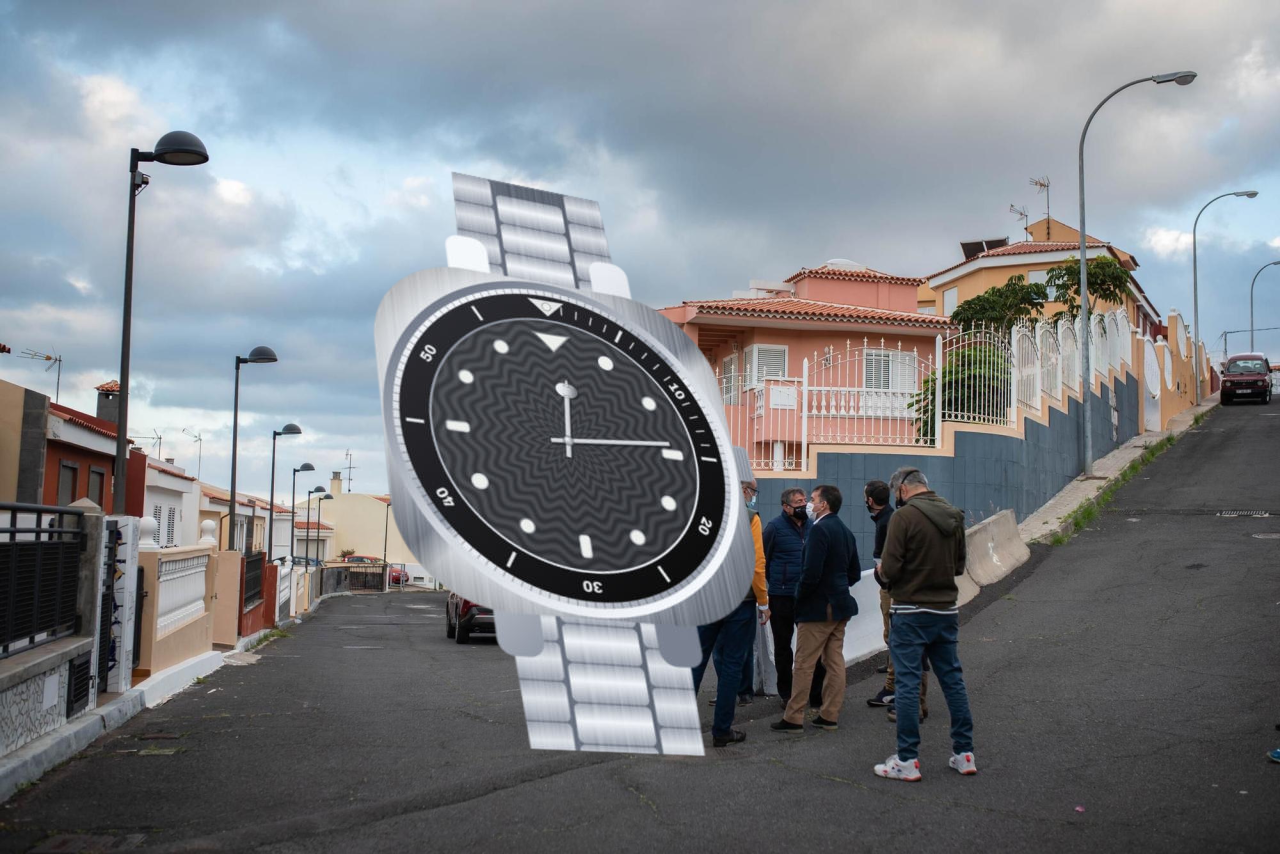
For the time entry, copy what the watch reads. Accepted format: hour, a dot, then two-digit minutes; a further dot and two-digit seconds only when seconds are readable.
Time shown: 12.14
